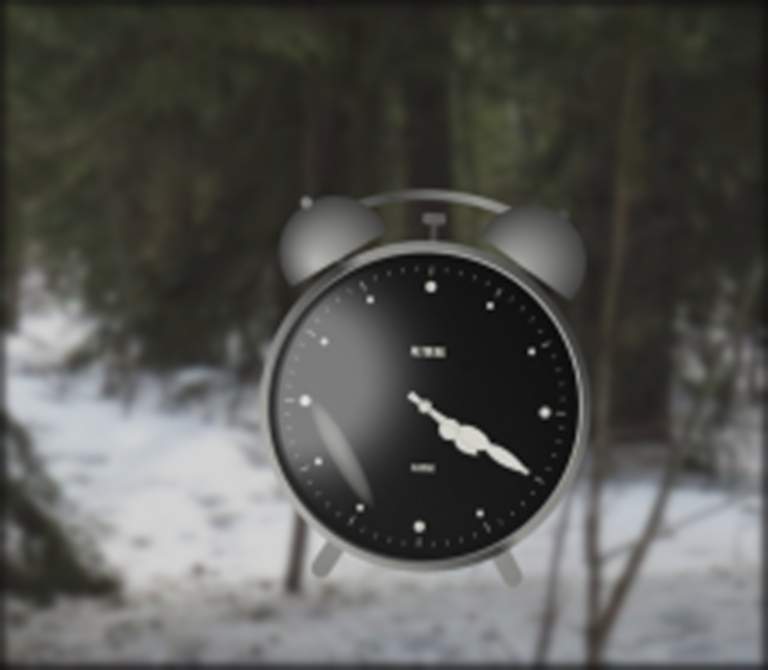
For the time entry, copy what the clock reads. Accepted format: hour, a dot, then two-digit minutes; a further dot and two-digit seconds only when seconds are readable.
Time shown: 4.20
